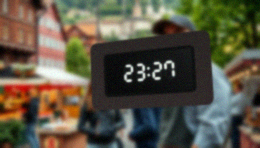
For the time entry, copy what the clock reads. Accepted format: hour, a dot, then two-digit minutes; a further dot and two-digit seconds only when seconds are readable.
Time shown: 23.27
